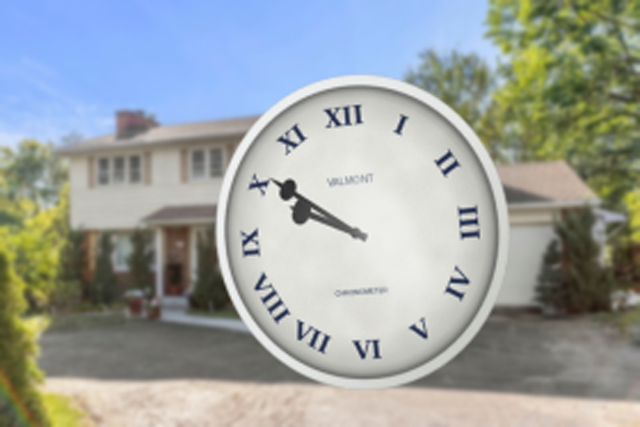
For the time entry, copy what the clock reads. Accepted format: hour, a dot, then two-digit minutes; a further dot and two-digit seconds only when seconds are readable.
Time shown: 9.51
